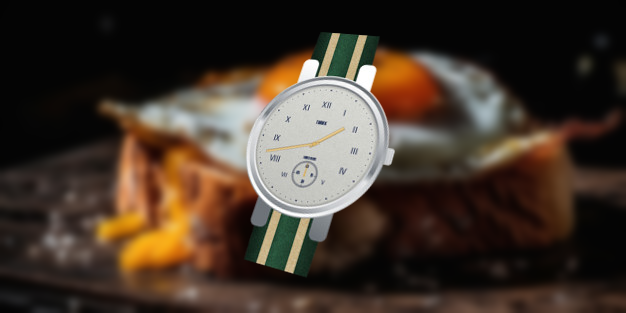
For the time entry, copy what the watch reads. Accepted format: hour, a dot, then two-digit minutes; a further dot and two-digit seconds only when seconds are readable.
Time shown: 1.42
